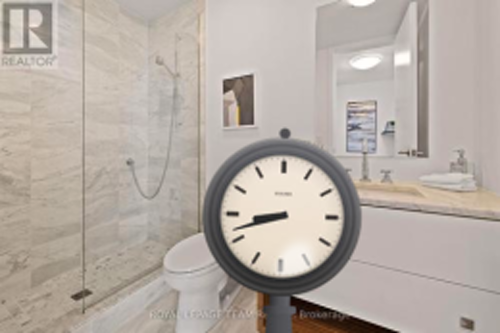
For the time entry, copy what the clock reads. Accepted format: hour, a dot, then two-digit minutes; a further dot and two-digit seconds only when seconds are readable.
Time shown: 8.42
